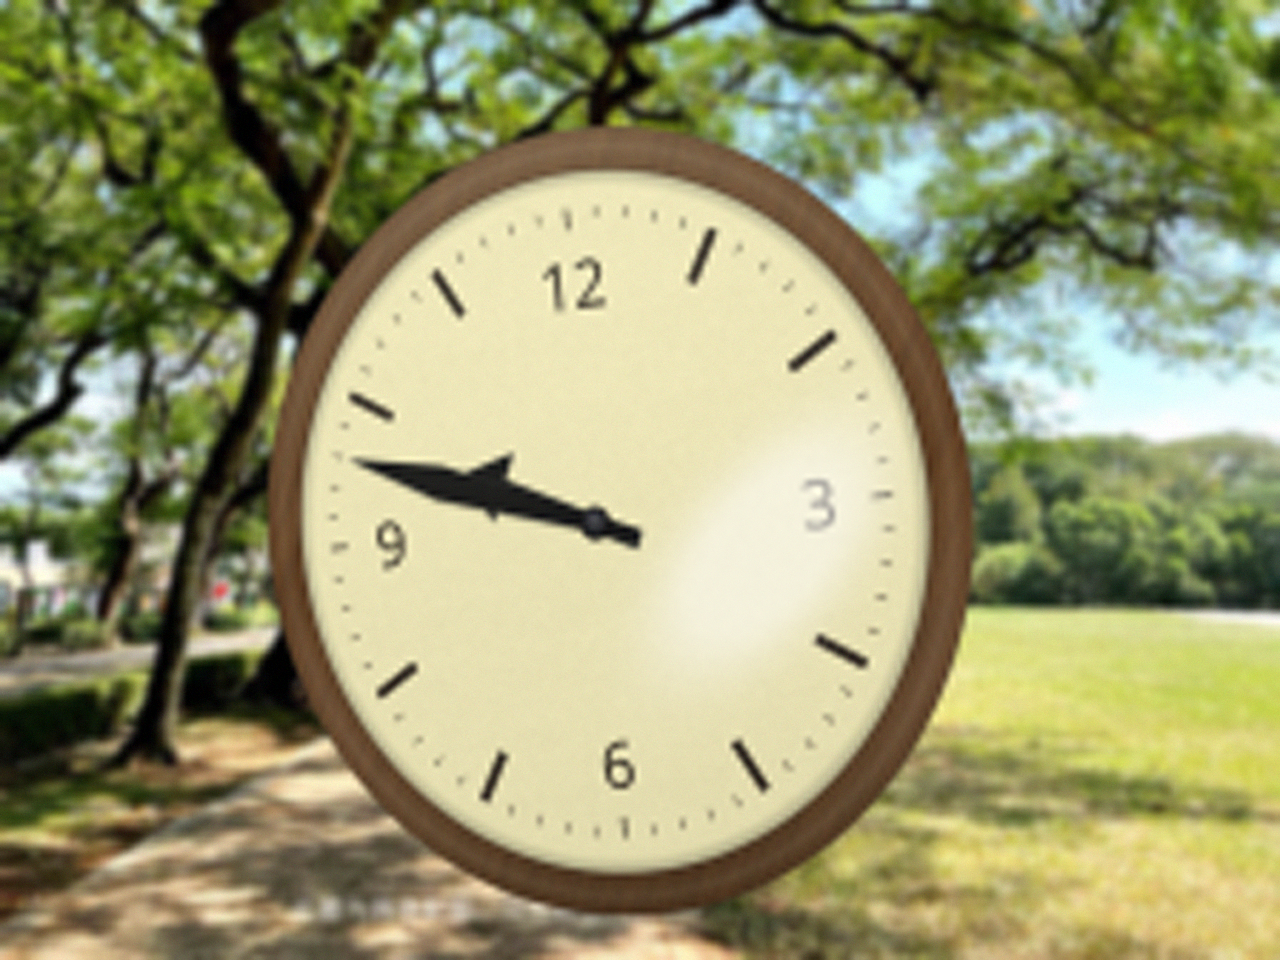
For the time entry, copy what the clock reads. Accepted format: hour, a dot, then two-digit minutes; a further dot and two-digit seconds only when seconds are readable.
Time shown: 9.48
